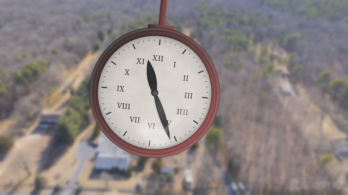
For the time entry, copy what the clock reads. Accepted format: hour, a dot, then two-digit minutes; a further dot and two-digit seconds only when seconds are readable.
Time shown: 11.26
